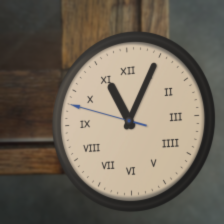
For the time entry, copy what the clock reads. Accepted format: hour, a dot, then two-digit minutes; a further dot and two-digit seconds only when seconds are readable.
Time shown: 11.04.48
